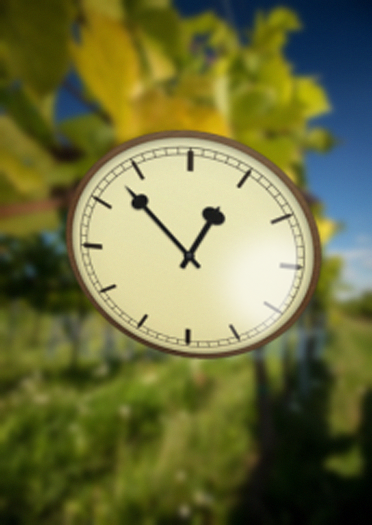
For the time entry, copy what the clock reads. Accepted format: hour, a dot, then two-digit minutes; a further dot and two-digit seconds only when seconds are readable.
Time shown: 12.53
